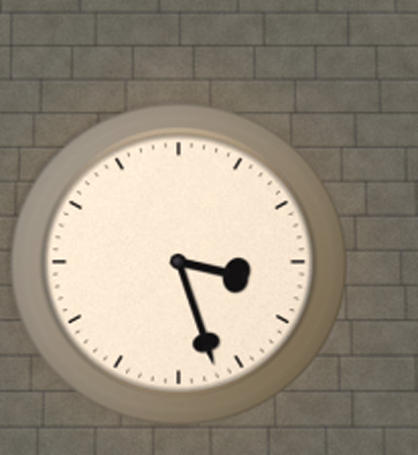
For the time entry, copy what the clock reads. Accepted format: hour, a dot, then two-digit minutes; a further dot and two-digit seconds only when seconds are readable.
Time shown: 3.27
